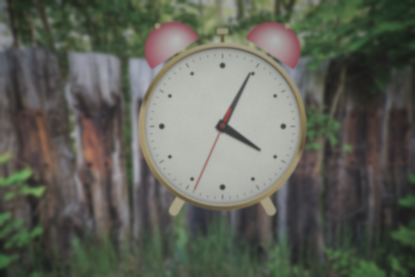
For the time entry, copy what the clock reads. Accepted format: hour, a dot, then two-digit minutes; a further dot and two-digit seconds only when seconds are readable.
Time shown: 4.04.34
